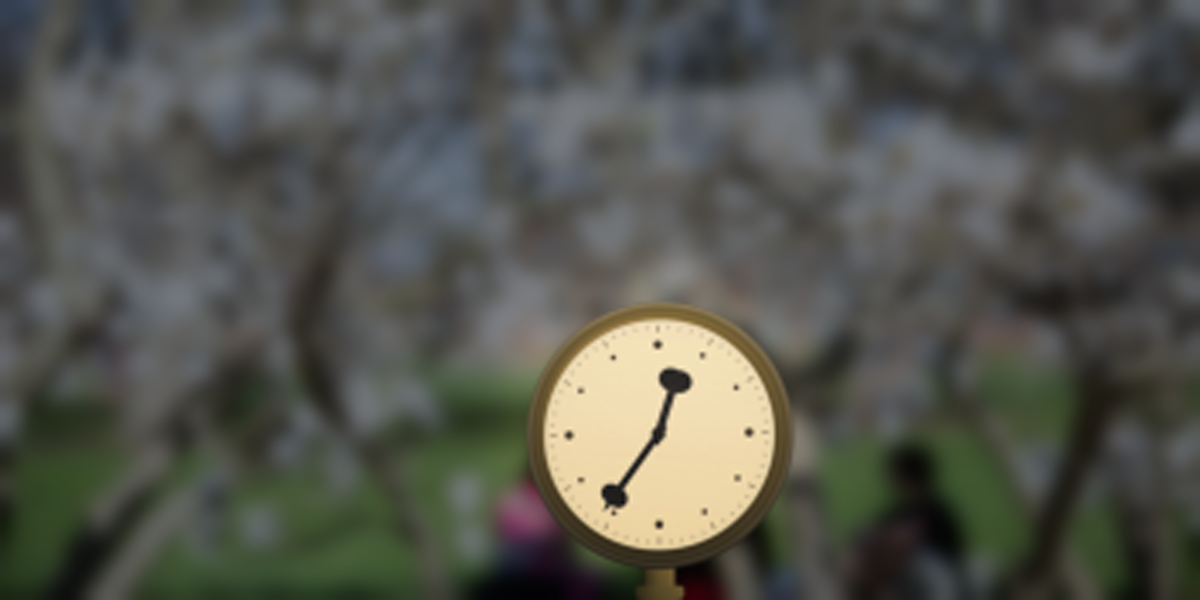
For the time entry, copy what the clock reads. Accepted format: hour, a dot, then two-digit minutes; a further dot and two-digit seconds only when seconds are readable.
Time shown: 12.36
